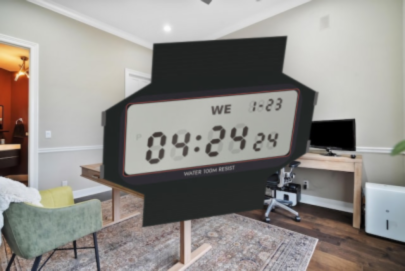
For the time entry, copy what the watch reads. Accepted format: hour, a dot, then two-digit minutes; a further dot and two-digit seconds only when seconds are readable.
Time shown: 4.24.24
